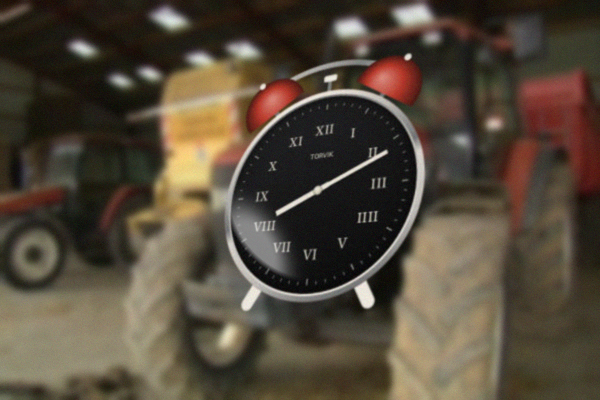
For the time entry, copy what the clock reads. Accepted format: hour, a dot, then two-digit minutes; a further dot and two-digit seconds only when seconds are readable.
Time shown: 8.11
